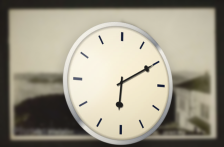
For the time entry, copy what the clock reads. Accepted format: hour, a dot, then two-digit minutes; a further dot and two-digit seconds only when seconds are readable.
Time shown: 6.10
